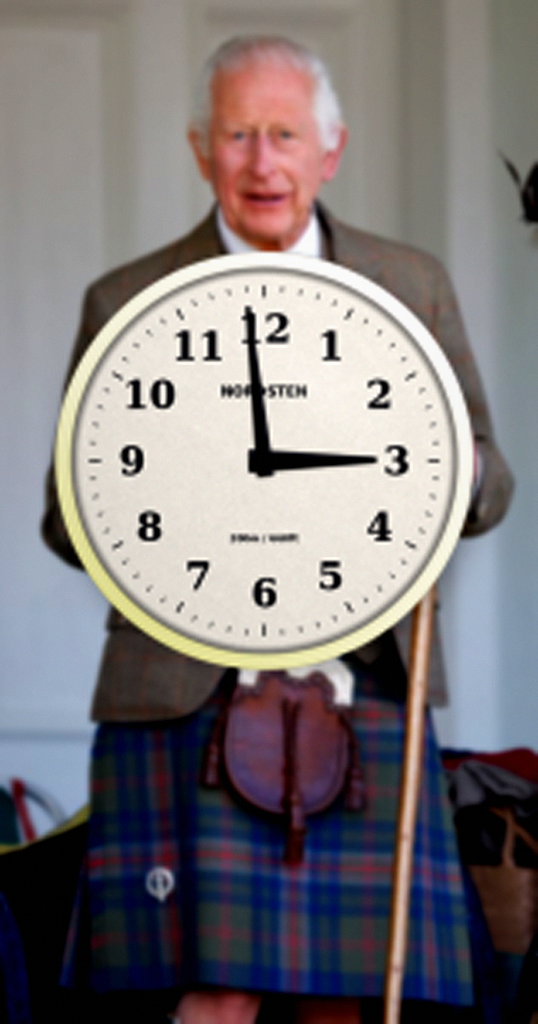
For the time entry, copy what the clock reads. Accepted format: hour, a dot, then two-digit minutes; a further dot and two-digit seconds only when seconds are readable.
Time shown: 2.59
